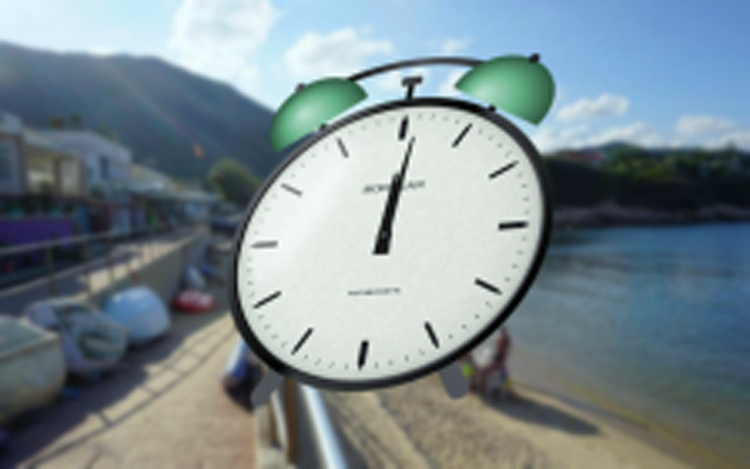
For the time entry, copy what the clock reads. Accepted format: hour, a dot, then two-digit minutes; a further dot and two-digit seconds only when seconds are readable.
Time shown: 12.01
